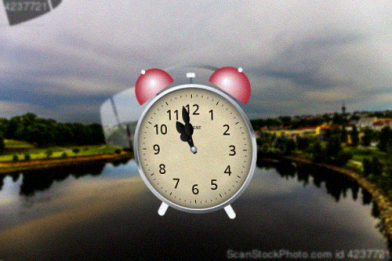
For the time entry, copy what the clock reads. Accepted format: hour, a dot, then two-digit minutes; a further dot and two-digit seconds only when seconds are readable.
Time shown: 10.58
